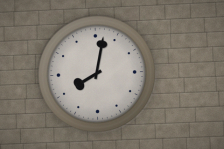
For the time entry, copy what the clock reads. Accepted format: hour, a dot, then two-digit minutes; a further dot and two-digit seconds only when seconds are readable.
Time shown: 8.02
